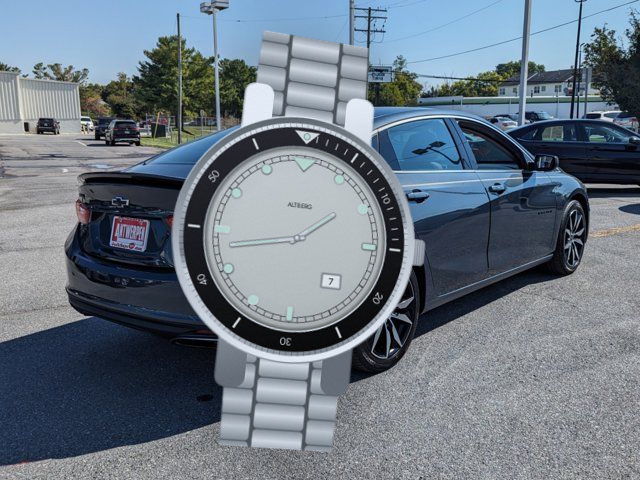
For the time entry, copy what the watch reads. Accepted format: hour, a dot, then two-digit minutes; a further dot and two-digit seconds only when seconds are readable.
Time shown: 1.43
